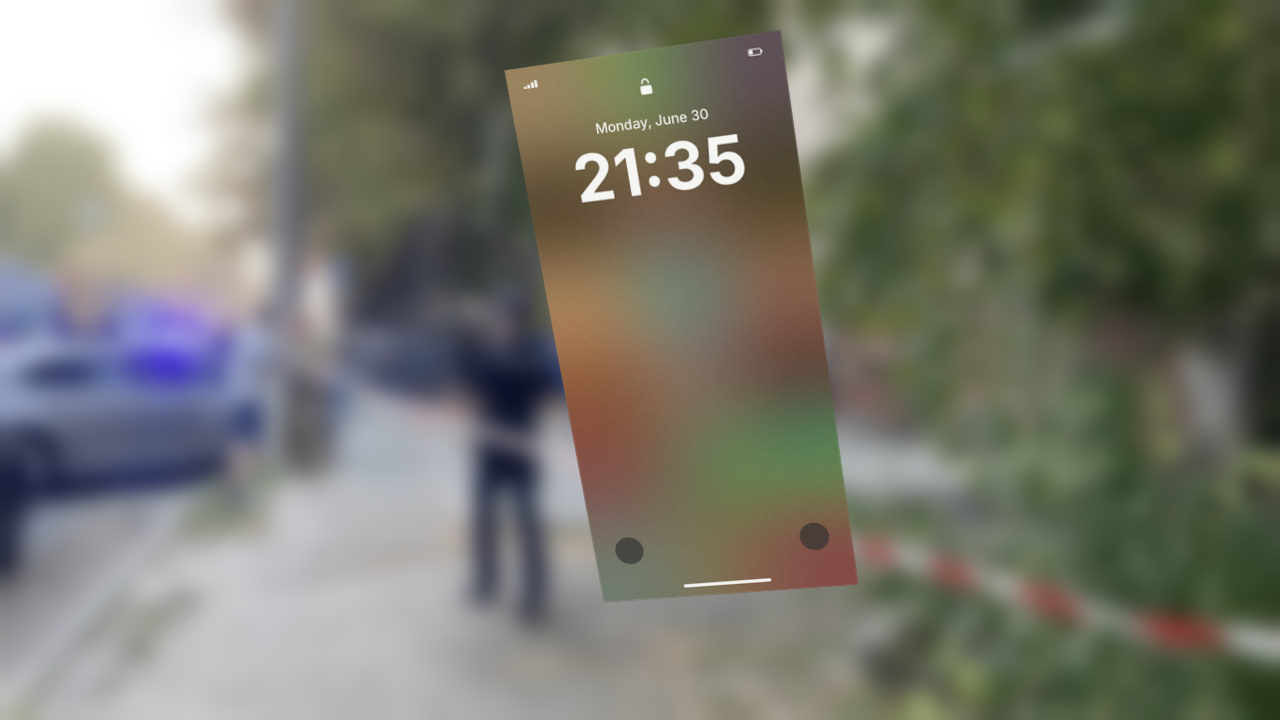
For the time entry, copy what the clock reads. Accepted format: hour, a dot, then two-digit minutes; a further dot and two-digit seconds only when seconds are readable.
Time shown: 21.35
